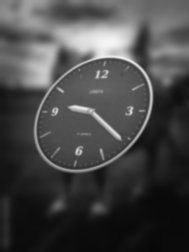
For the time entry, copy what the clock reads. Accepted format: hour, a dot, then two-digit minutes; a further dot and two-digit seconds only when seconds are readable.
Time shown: 9.21
